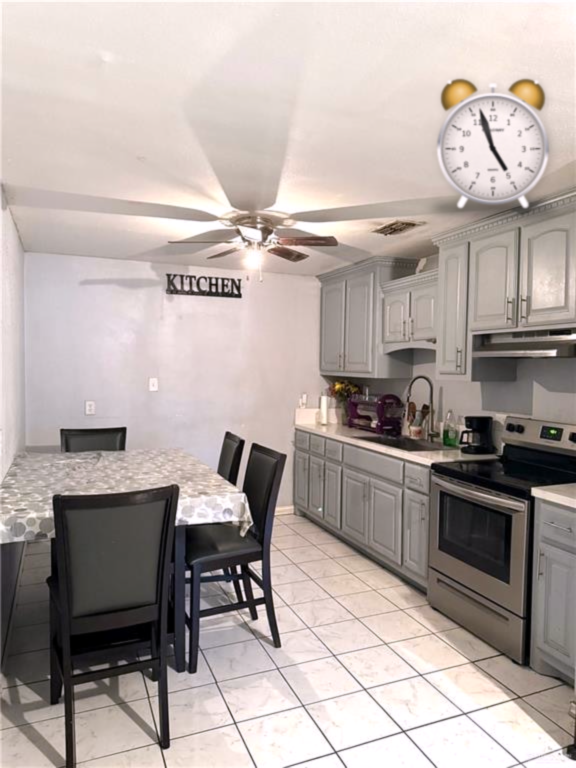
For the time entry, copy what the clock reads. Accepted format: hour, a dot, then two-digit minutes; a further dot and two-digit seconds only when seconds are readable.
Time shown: 4.57
